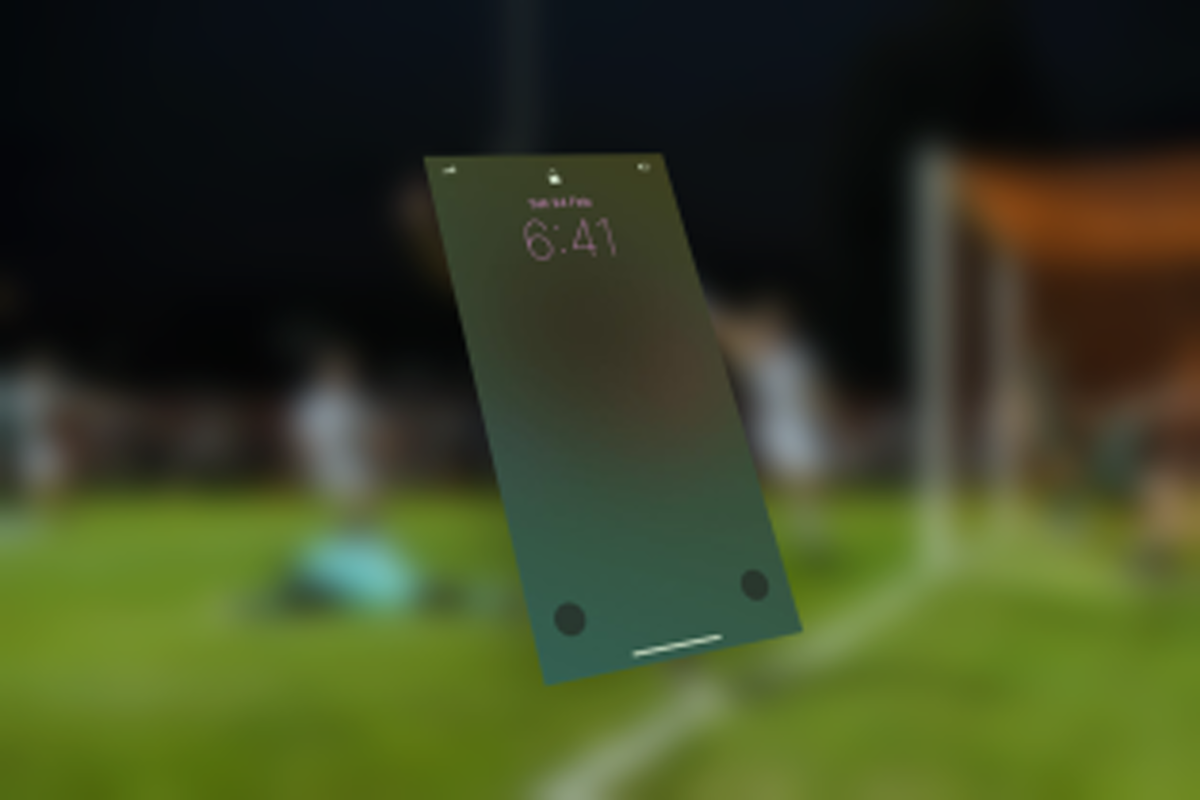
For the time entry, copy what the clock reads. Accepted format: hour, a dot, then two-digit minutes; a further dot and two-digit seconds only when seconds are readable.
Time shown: 6.41
